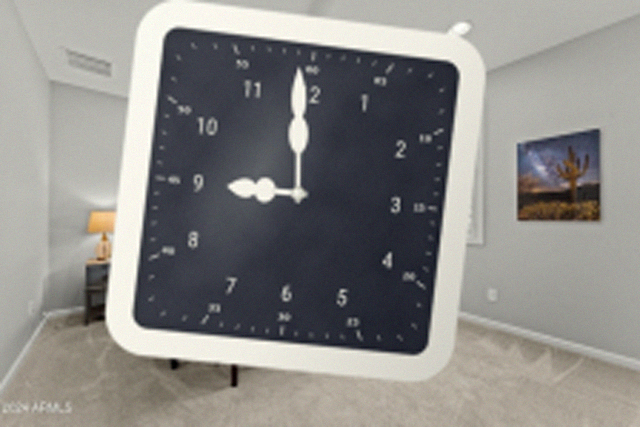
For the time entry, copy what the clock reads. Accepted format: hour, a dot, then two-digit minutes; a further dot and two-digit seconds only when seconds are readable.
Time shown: 8.59
